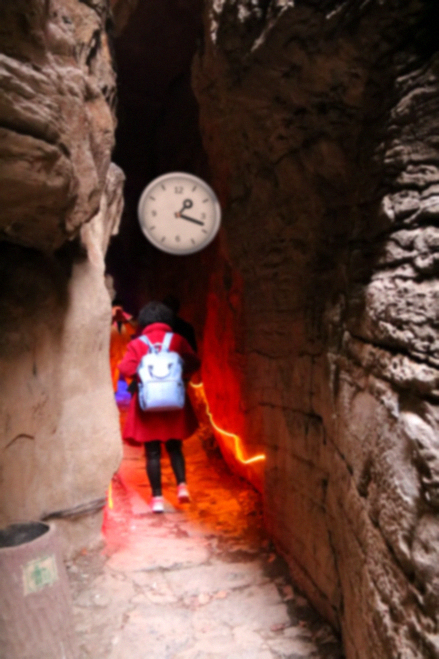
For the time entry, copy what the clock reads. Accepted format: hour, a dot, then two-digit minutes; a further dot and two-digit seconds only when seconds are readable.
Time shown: 1.18
